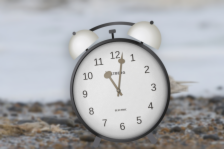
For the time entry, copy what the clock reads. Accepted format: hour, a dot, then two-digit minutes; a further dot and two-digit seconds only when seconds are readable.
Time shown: 11.02
